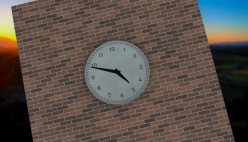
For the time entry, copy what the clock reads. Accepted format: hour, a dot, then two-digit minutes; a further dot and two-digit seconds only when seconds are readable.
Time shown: 4.49
